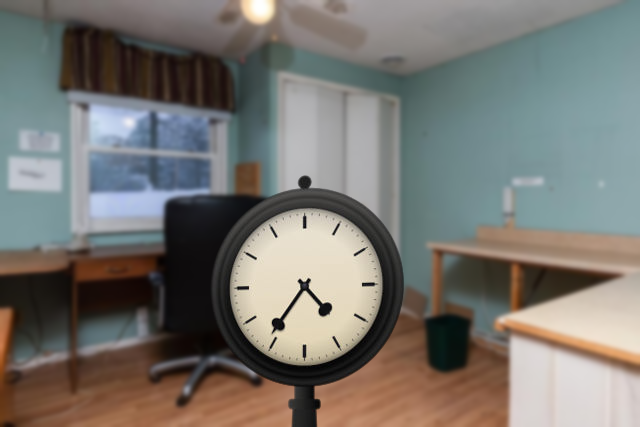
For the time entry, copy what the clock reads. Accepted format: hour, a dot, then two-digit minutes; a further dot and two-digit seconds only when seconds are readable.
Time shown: 4.36
